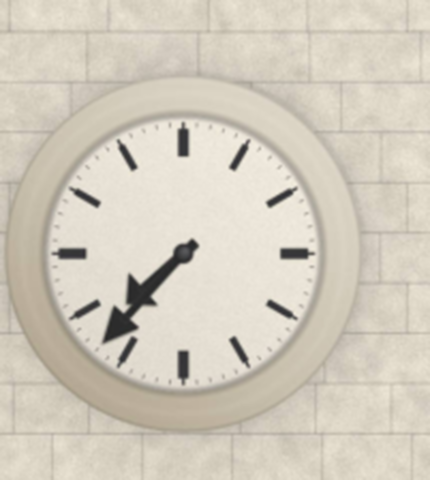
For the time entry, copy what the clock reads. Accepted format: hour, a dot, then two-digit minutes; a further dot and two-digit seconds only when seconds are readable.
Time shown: 7.37
